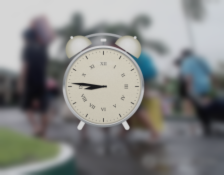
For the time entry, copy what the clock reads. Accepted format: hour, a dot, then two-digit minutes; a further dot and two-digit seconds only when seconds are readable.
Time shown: 8.46
